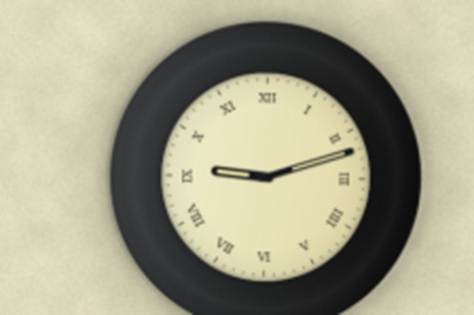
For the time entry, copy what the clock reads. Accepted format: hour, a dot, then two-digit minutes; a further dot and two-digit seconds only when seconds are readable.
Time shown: 9.12
